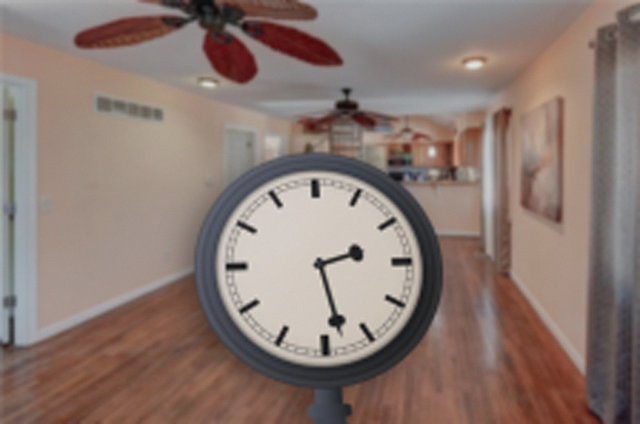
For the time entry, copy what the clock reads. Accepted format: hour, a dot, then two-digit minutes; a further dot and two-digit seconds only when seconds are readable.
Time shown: 2.28
